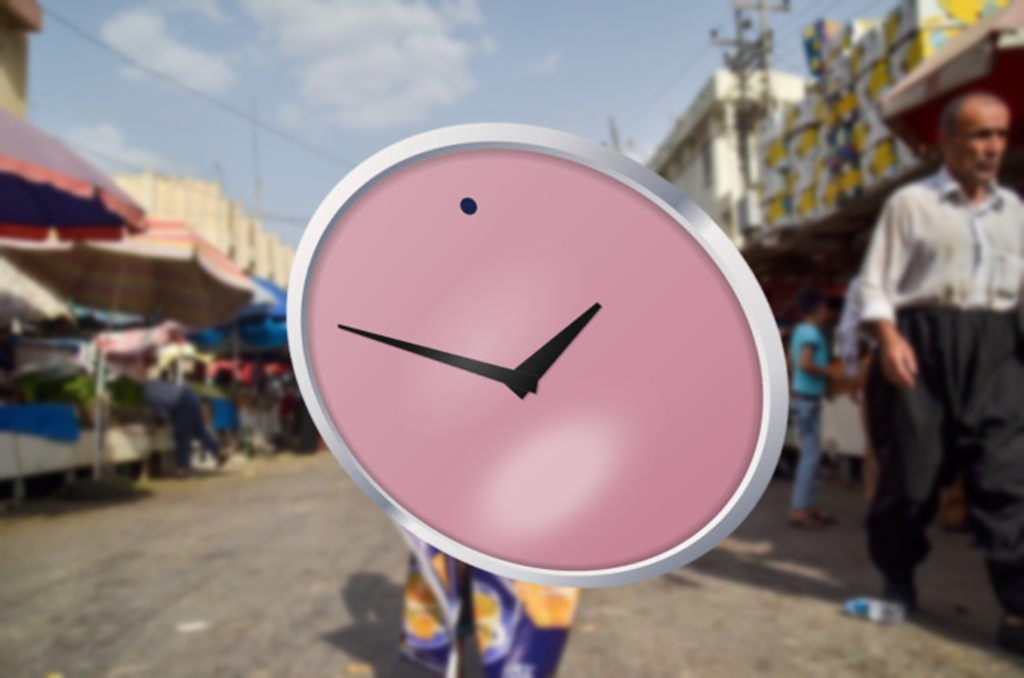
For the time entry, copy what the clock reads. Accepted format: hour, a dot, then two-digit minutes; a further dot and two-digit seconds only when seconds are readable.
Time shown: 1.49
